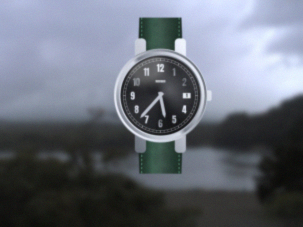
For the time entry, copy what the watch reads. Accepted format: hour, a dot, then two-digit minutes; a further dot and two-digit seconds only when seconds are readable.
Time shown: 5.37
